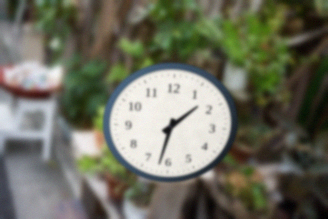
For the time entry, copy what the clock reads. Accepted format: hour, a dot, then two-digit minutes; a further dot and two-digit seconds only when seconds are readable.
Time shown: 1.32
